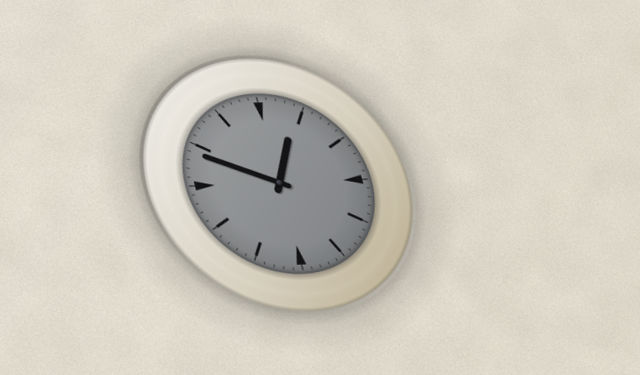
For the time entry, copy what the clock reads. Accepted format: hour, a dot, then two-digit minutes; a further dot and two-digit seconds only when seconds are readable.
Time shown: 12.49
